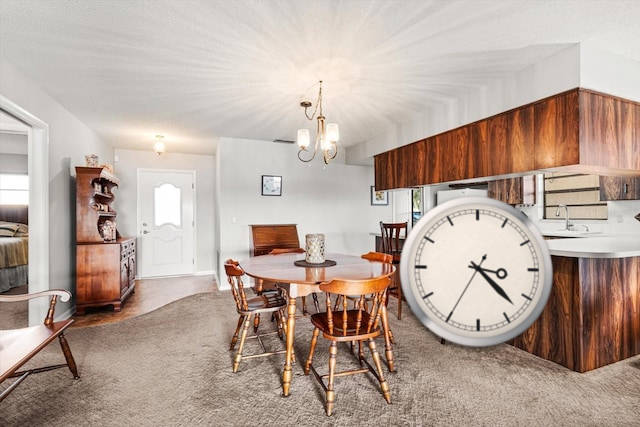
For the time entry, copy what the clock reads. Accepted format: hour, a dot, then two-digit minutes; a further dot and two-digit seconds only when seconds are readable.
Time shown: 3.22.35
